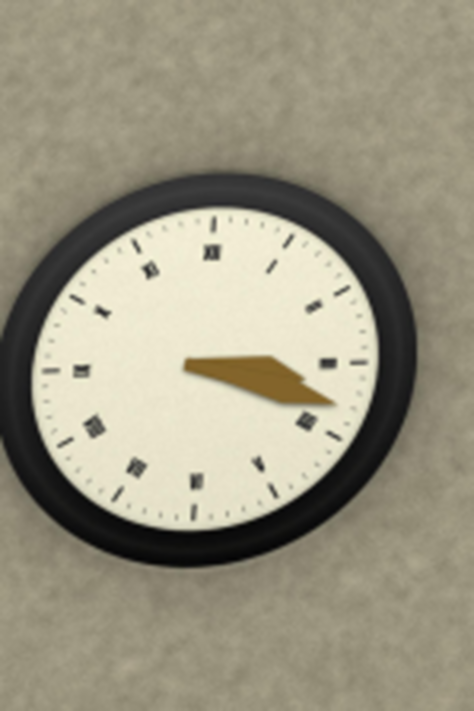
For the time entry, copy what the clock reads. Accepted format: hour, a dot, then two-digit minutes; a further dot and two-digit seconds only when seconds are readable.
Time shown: 3.18
